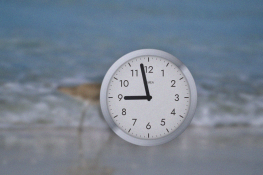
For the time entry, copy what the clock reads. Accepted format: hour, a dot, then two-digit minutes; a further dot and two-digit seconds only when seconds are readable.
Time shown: 8.58
